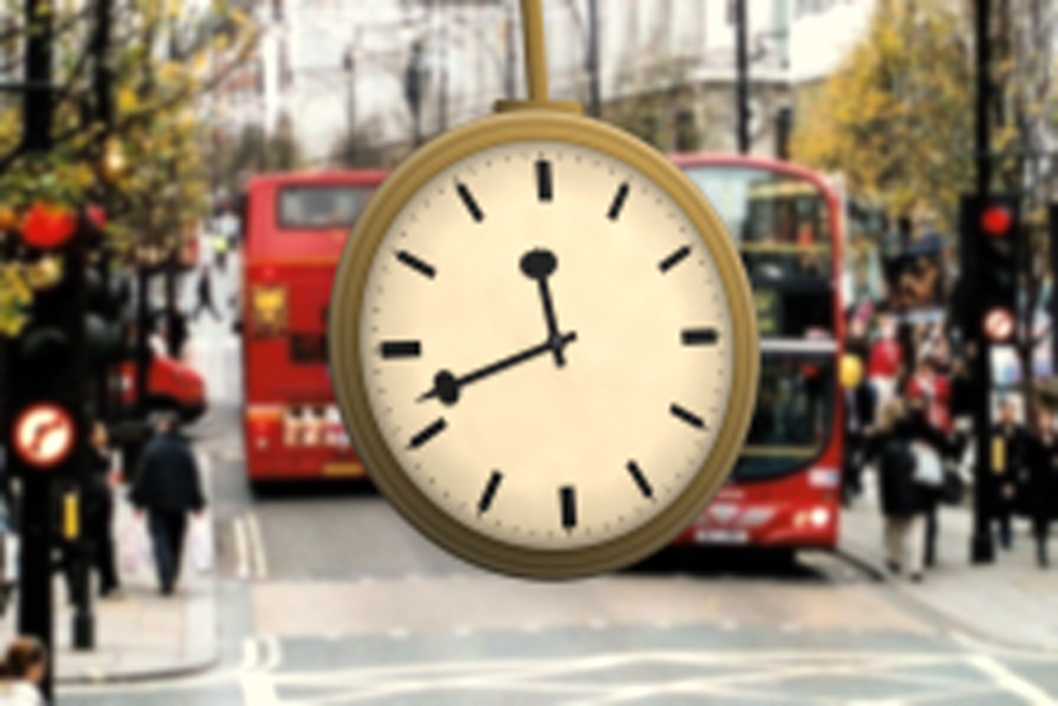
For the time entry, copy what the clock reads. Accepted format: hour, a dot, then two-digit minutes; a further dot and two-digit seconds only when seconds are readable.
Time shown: 11.42
